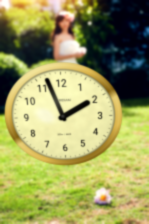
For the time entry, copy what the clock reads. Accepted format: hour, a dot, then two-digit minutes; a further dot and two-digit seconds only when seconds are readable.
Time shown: 1.57
